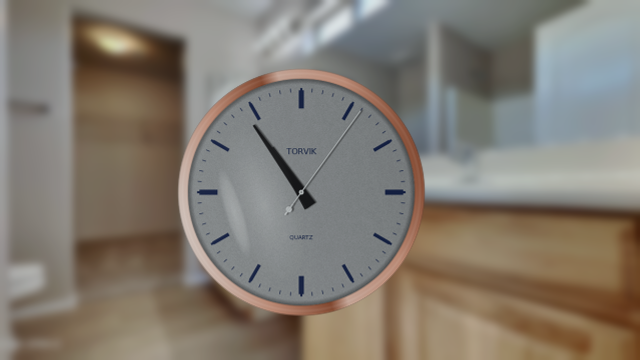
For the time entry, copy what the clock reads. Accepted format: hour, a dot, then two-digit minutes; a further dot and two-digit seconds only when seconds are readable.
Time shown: 10.54.06
